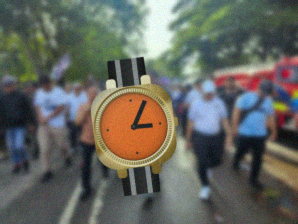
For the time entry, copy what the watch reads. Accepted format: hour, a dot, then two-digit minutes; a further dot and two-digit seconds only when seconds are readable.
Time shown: 3.05
